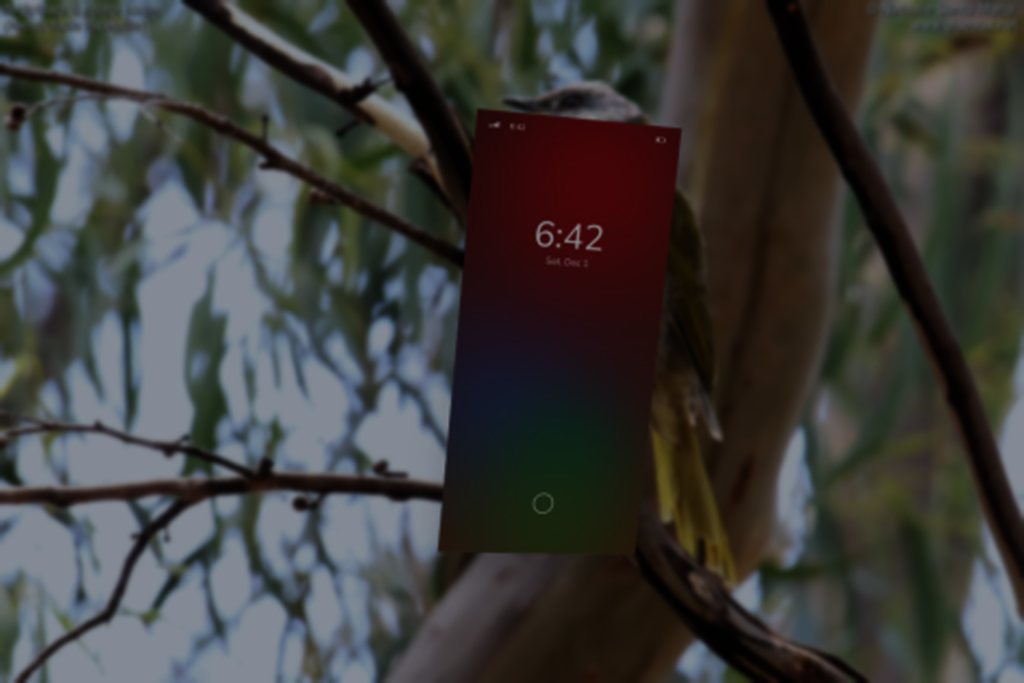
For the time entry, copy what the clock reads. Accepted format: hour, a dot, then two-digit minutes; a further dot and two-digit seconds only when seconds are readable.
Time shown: 6.42
